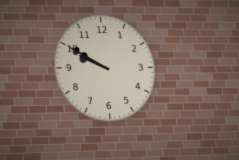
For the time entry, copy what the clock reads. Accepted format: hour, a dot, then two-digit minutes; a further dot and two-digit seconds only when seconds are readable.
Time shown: 9.50
